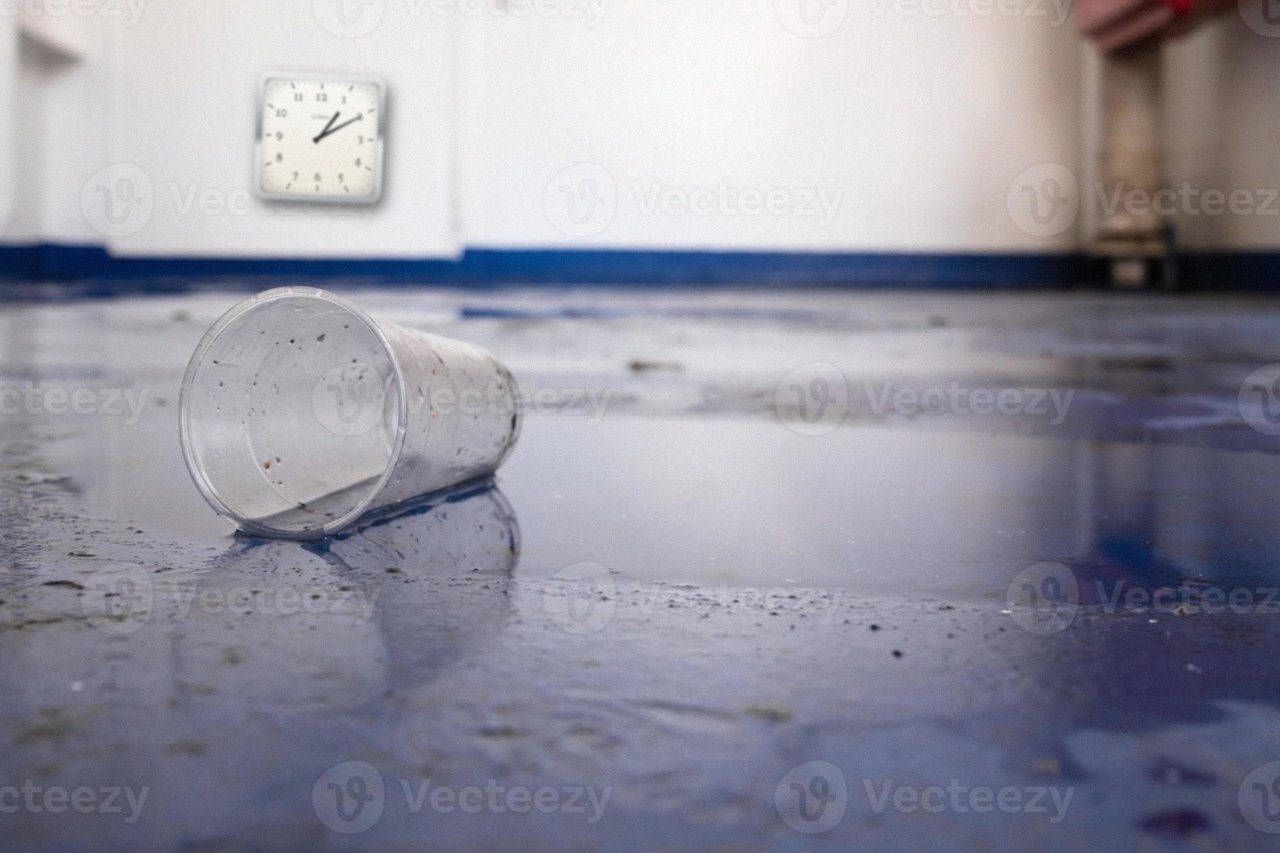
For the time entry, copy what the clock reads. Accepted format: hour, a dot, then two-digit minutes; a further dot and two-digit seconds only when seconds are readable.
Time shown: 1.10
